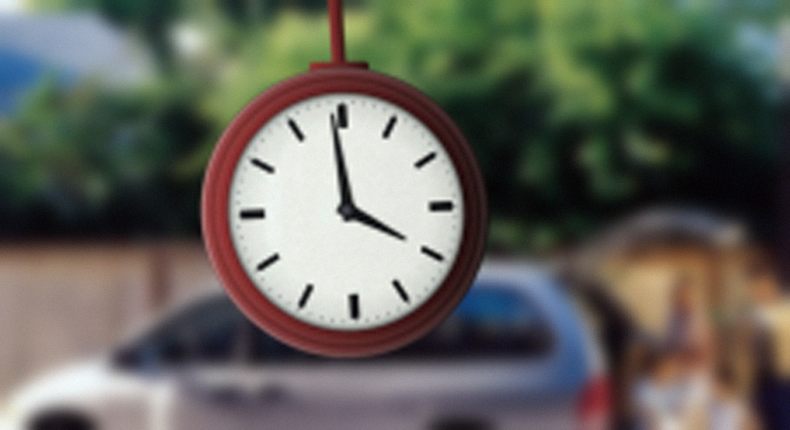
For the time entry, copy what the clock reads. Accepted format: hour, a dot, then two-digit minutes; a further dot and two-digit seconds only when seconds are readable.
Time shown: 3.59
